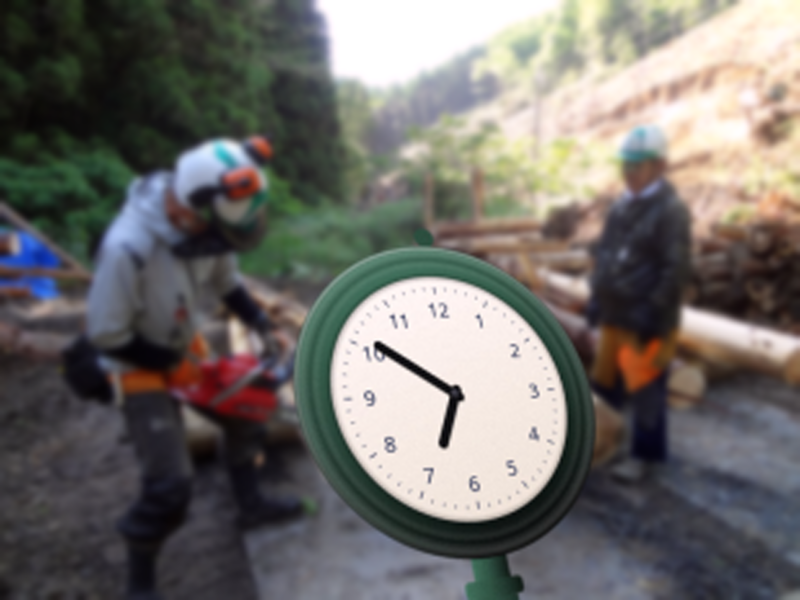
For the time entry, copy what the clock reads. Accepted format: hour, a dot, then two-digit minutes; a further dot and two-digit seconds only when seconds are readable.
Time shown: 6.51
